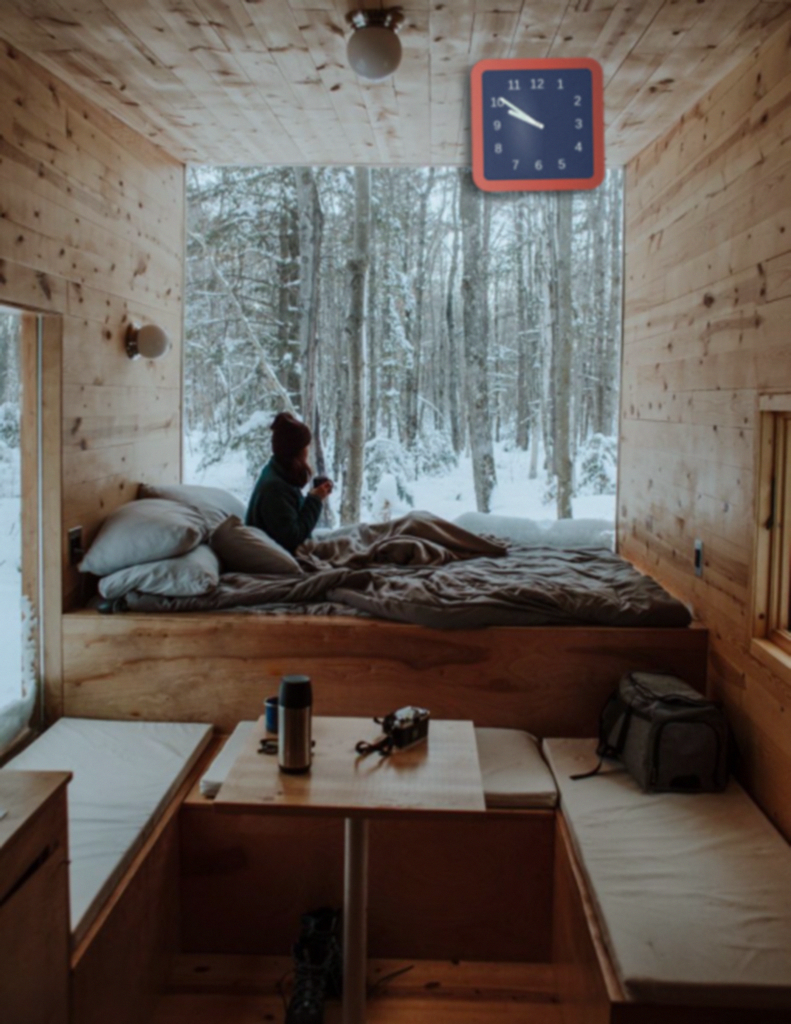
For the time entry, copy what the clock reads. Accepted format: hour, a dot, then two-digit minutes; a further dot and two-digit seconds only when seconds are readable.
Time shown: 9.51
